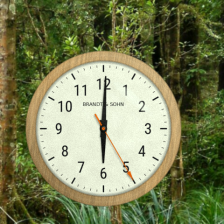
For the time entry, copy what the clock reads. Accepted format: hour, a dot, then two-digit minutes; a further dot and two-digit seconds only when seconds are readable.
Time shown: 6.00.25
